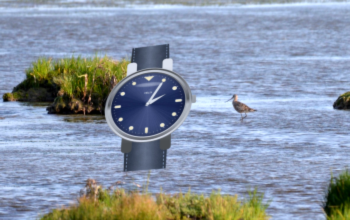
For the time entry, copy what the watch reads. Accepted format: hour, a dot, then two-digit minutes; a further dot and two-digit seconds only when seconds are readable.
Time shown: 2.05
